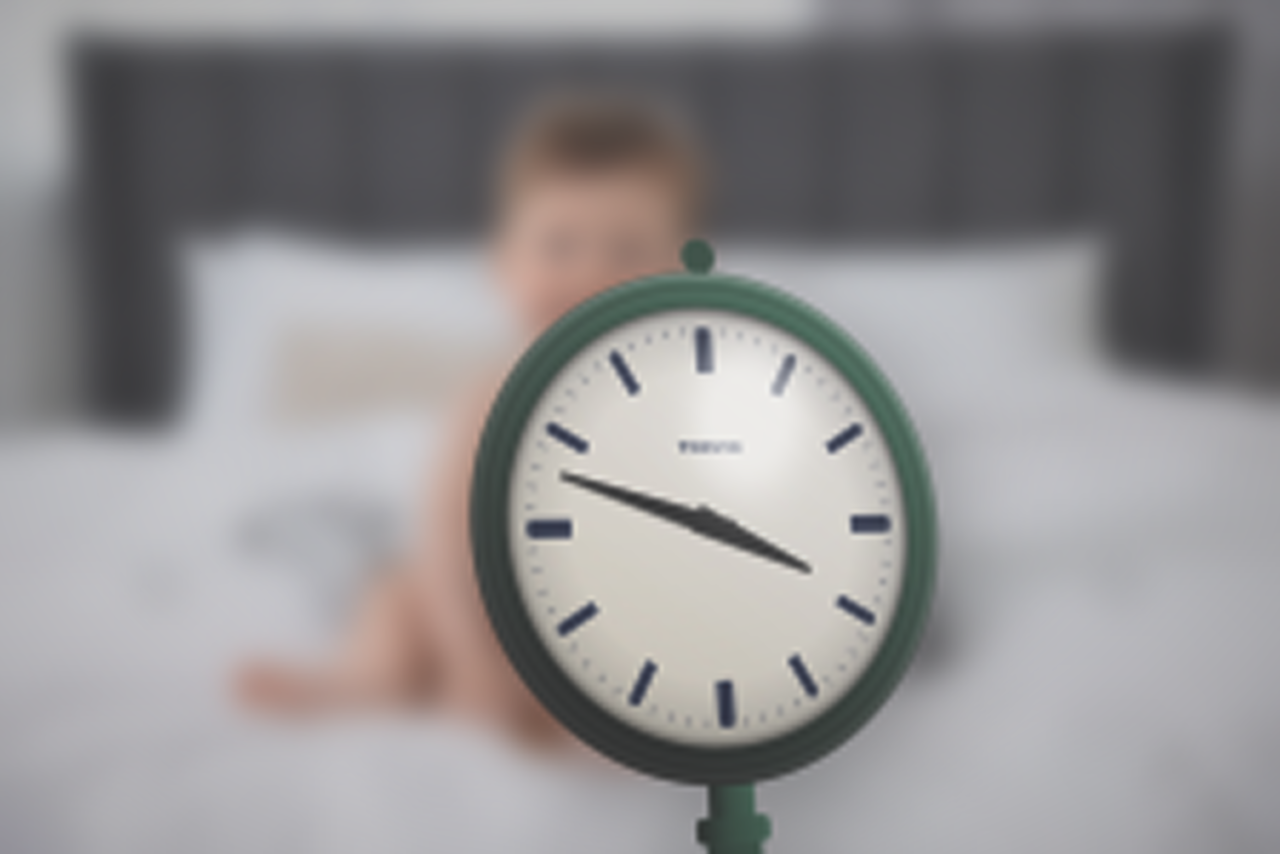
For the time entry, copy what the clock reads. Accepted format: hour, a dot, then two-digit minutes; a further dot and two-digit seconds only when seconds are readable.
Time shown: 3.48
